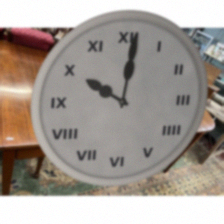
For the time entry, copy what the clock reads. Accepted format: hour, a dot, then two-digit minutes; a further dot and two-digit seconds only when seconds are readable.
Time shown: 10.01
